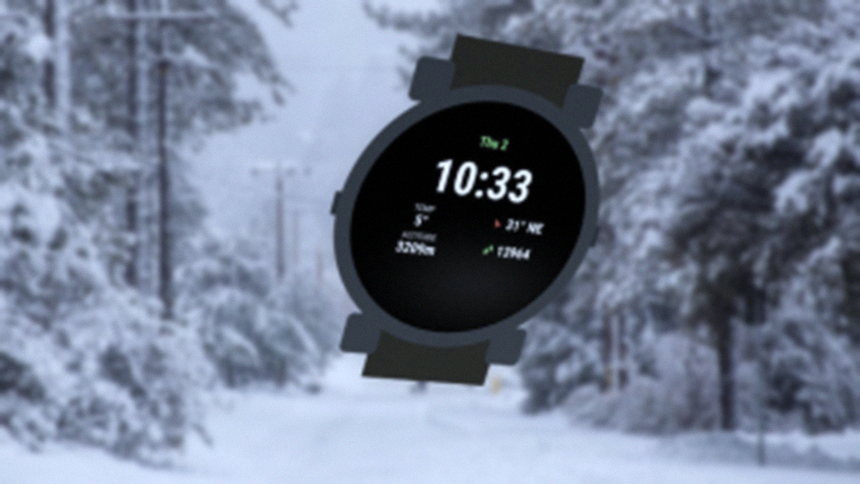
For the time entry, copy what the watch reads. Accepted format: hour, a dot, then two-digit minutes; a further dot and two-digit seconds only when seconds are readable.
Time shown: 10.33
